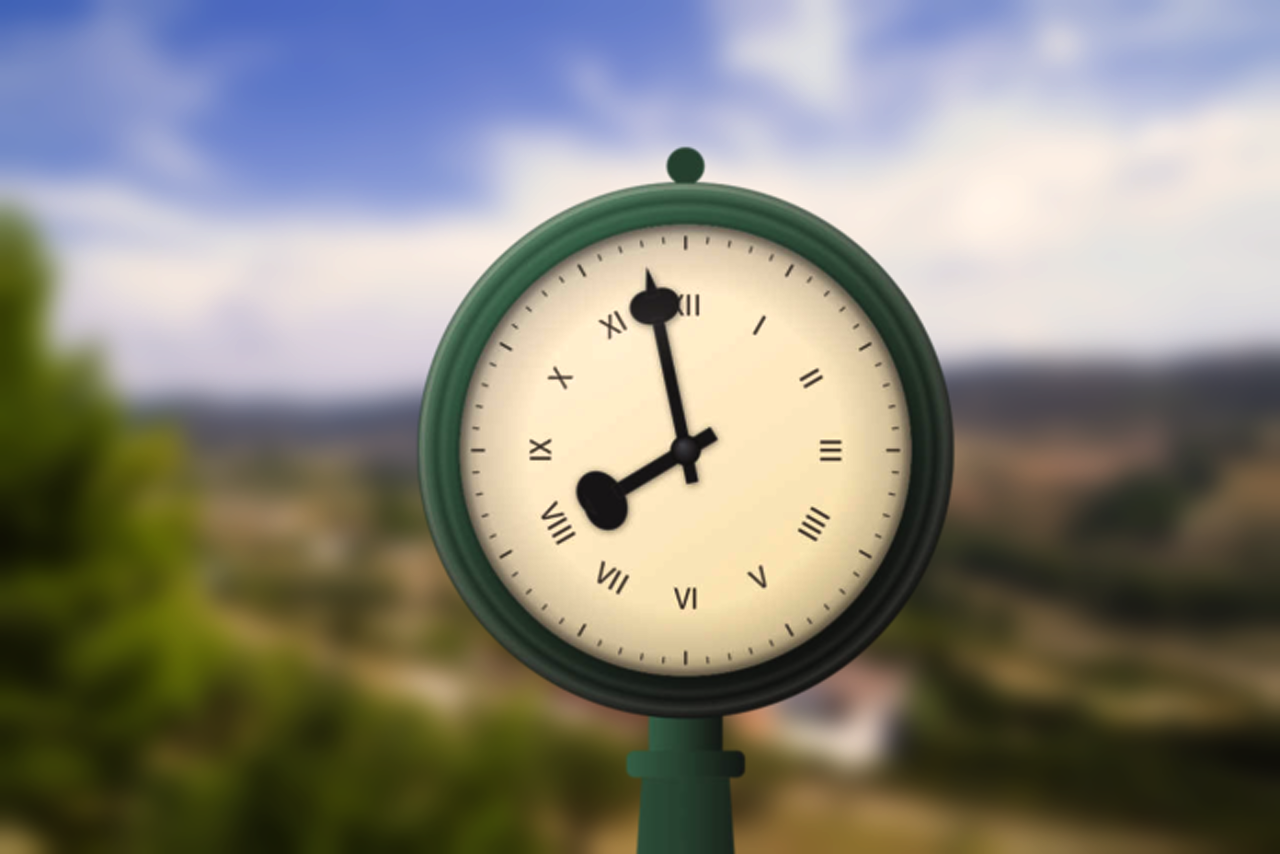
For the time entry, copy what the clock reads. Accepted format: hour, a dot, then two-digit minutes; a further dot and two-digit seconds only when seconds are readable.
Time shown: 7.58
